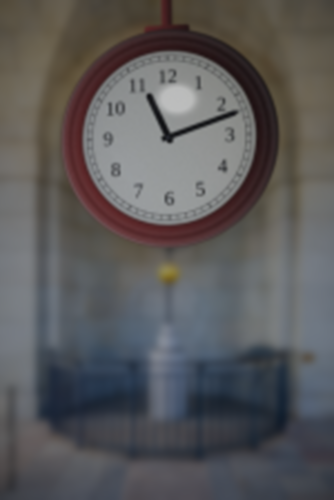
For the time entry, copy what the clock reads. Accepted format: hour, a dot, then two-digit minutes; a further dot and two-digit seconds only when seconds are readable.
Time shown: 11.12
